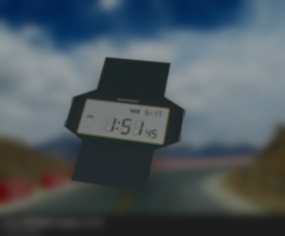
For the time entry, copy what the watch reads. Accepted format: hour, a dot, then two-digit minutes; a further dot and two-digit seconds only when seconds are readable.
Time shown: 1.51
